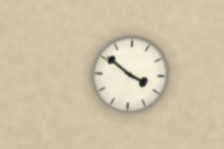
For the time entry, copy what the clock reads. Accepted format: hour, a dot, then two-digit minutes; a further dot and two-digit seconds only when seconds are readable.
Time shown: 3.51
